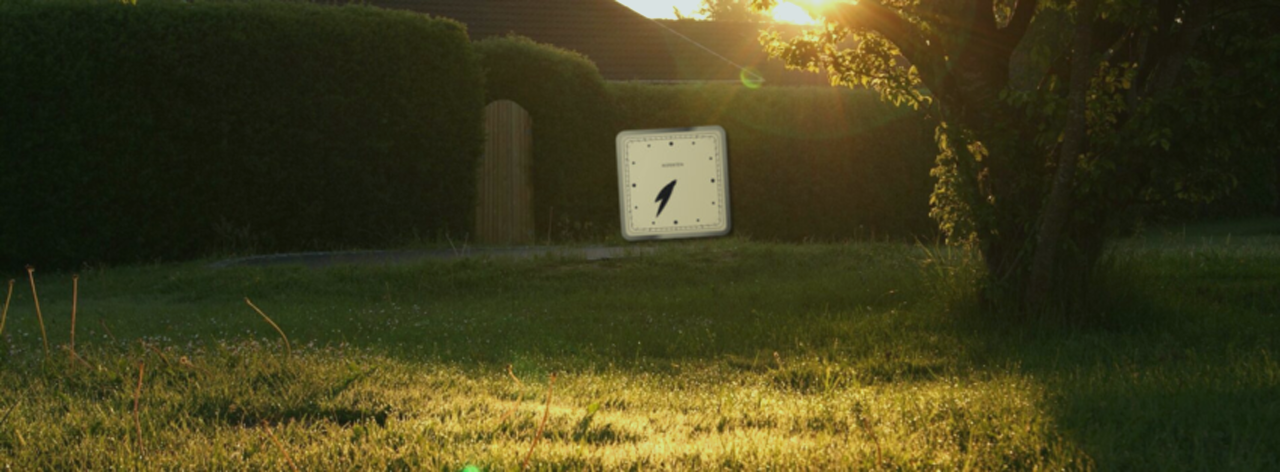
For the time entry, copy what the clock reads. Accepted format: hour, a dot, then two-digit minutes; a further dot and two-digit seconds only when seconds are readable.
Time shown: 7.35
